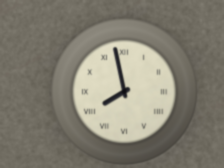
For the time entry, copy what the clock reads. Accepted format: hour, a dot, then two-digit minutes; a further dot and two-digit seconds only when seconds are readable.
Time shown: 7.58
